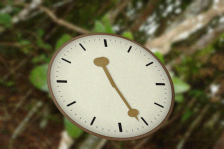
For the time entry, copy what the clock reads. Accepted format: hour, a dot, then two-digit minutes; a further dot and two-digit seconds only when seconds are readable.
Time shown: 11.26
